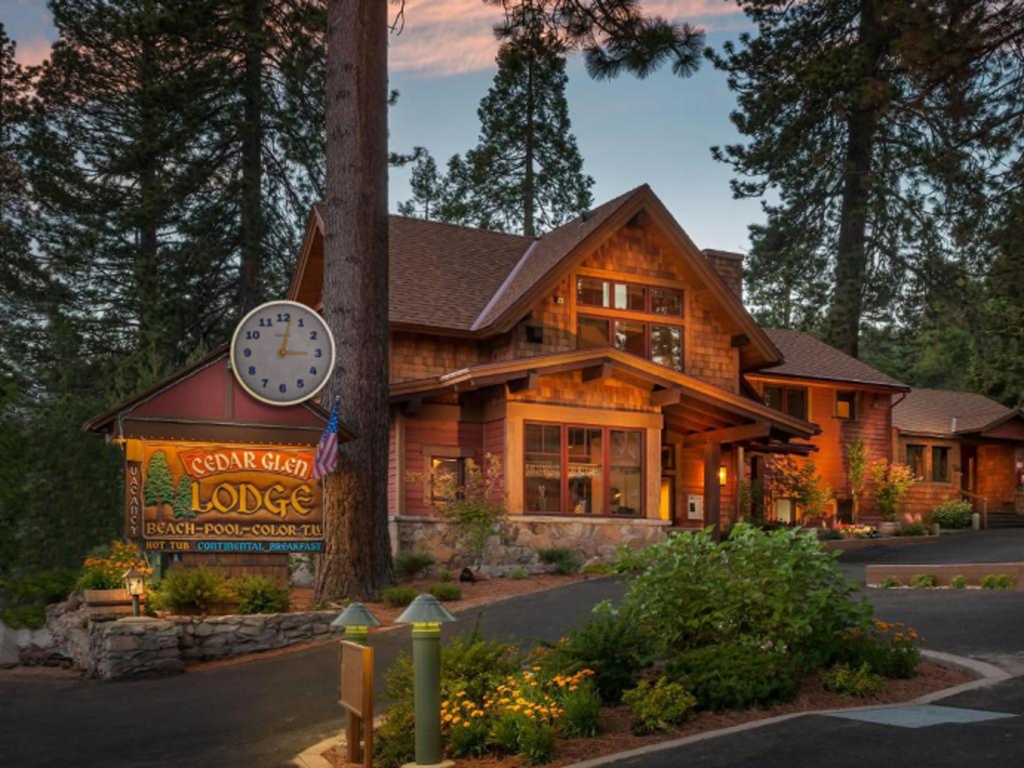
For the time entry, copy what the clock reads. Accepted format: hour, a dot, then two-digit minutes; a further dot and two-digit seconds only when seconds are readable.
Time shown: 3.02
